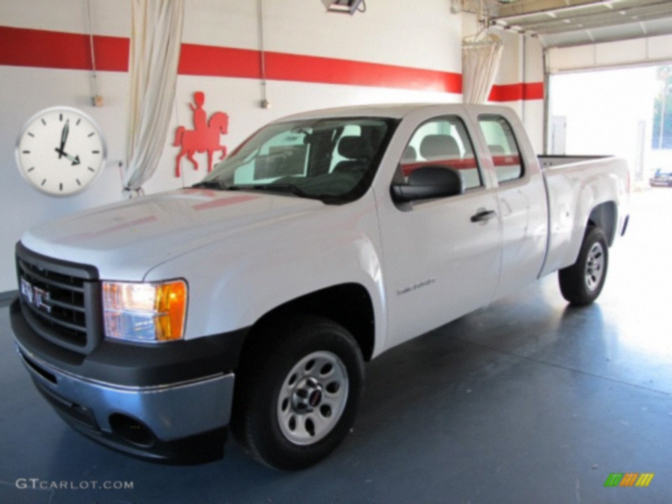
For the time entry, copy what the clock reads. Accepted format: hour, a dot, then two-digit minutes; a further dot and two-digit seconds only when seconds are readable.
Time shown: 4.02
